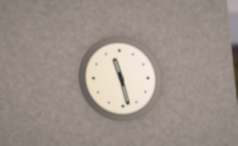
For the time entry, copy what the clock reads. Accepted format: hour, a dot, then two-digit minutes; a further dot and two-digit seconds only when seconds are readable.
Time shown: 11.28
